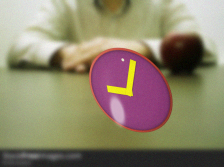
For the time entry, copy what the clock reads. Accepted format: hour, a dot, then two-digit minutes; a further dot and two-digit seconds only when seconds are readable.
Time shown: 9.03
